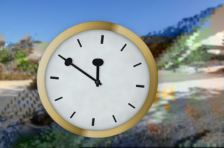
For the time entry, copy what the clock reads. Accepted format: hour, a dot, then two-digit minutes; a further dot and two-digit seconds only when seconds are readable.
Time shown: 11.50
